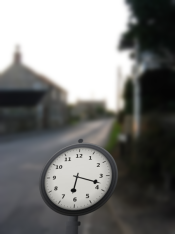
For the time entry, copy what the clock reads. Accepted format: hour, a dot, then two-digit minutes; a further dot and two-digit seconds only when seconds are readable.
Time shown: 6.18
